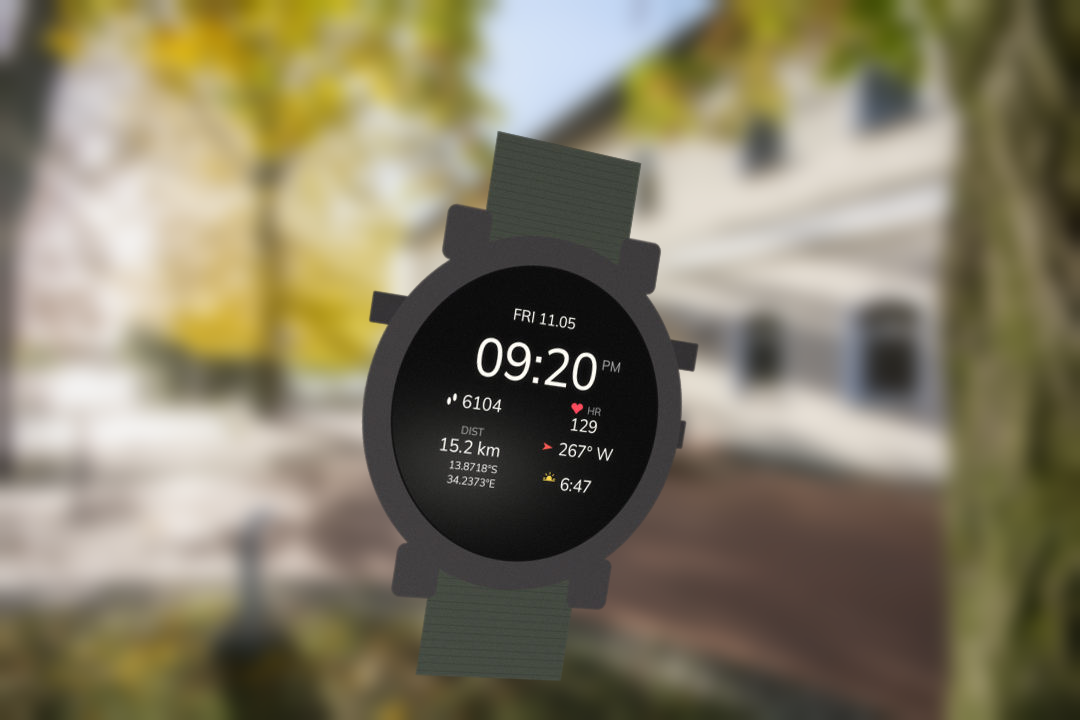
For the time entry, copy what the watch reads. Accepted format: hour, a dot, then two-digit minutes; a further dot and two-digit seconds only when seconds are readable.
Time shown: 9.20
